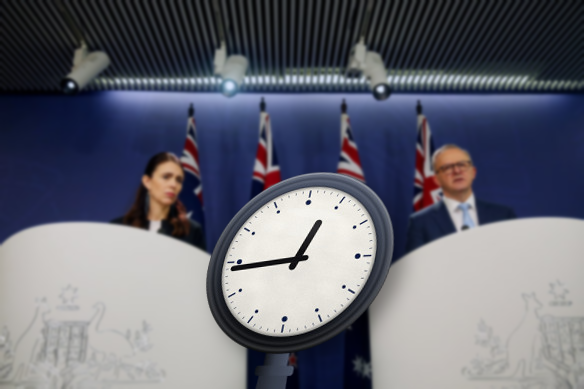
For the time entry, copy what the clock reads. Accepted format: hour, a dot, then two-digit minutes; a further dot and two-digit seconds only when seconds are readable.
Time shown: 12.44
